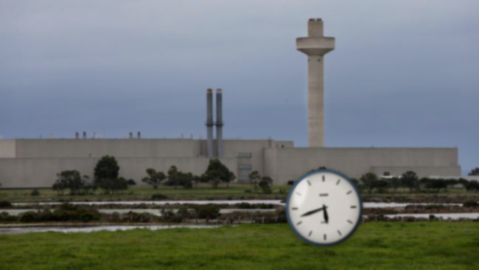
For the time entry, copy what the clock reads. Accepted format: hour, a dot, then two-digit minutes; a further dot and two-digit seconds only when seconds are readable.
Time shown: 5.42
